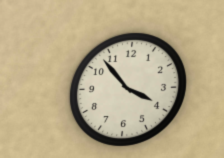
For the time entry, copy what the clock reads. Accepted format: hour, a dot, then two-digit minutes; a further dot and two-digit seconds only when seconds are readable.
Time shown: 3.53
